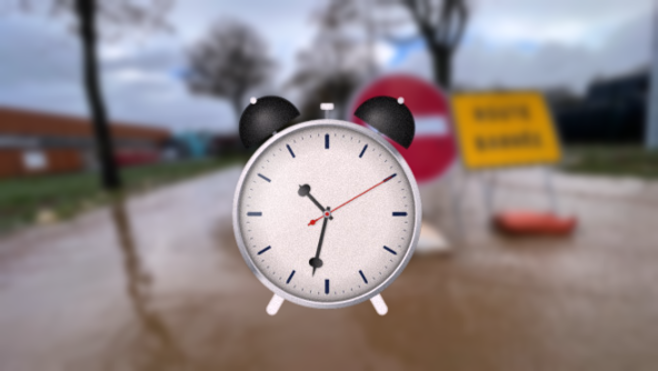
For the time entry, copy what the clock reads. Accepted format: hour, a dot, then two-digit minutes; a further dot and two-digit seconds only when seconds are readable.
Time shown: 10.32.10
